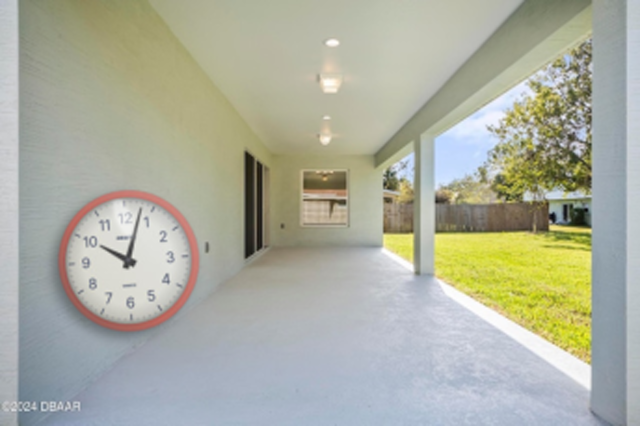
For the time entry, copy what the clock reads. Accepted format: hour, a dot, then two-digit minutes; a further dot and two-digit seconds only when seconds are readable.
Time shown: 10.03
